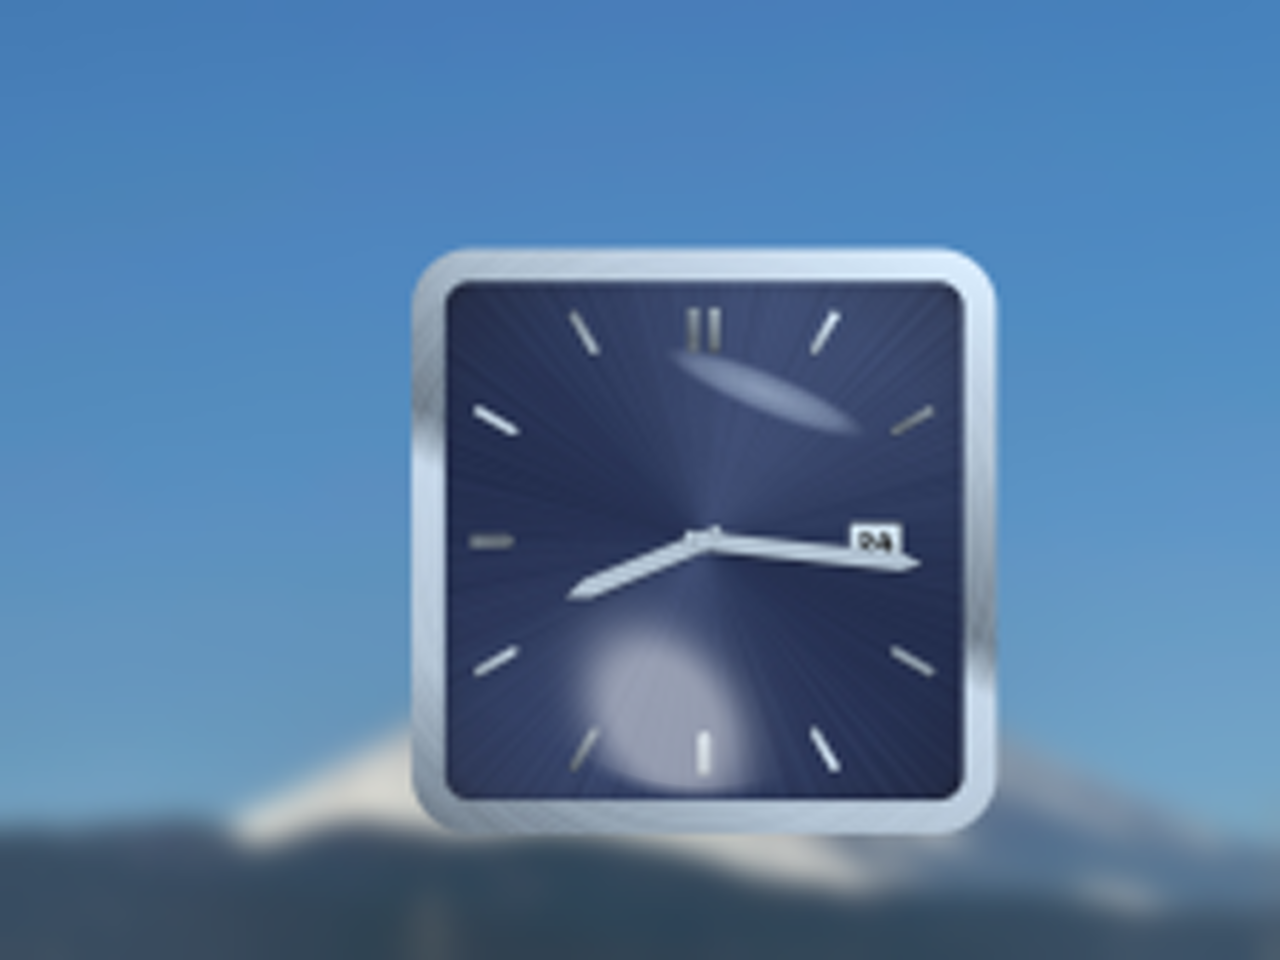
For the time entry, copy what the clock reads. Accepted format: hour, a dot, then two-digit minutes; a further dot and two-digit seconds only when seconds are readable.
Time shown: 8.16
